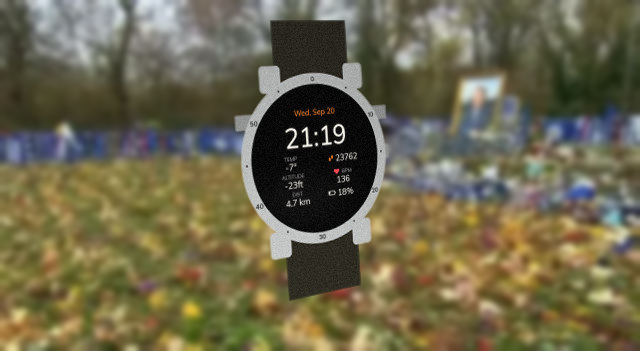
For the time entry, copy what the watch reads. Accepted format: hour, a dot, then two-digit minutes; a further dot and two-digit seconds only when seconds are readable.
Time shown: 21.19
